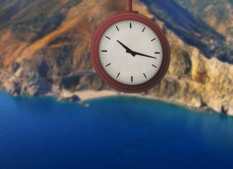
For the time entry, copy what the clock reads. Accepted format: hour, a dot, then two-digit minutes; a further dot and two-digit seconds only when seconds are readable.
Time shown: 10.17
